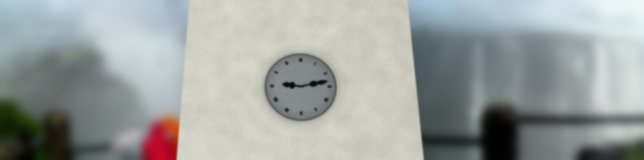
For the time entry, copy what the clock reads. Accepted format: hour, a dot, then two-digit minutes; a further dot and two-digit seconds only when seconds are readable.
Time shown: 9.13
